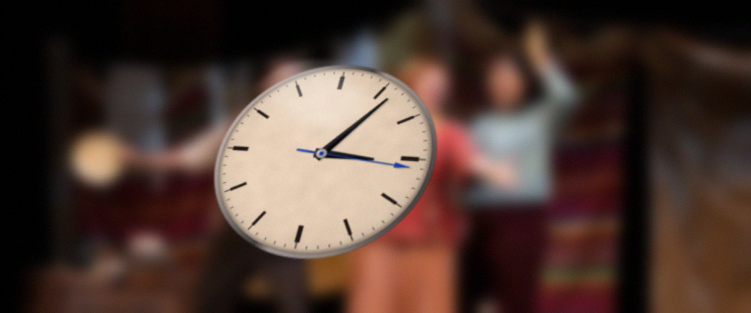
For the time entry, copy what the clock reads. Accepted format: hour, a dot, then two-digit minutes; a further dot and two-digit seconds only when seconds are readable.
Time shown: 3.06.16
